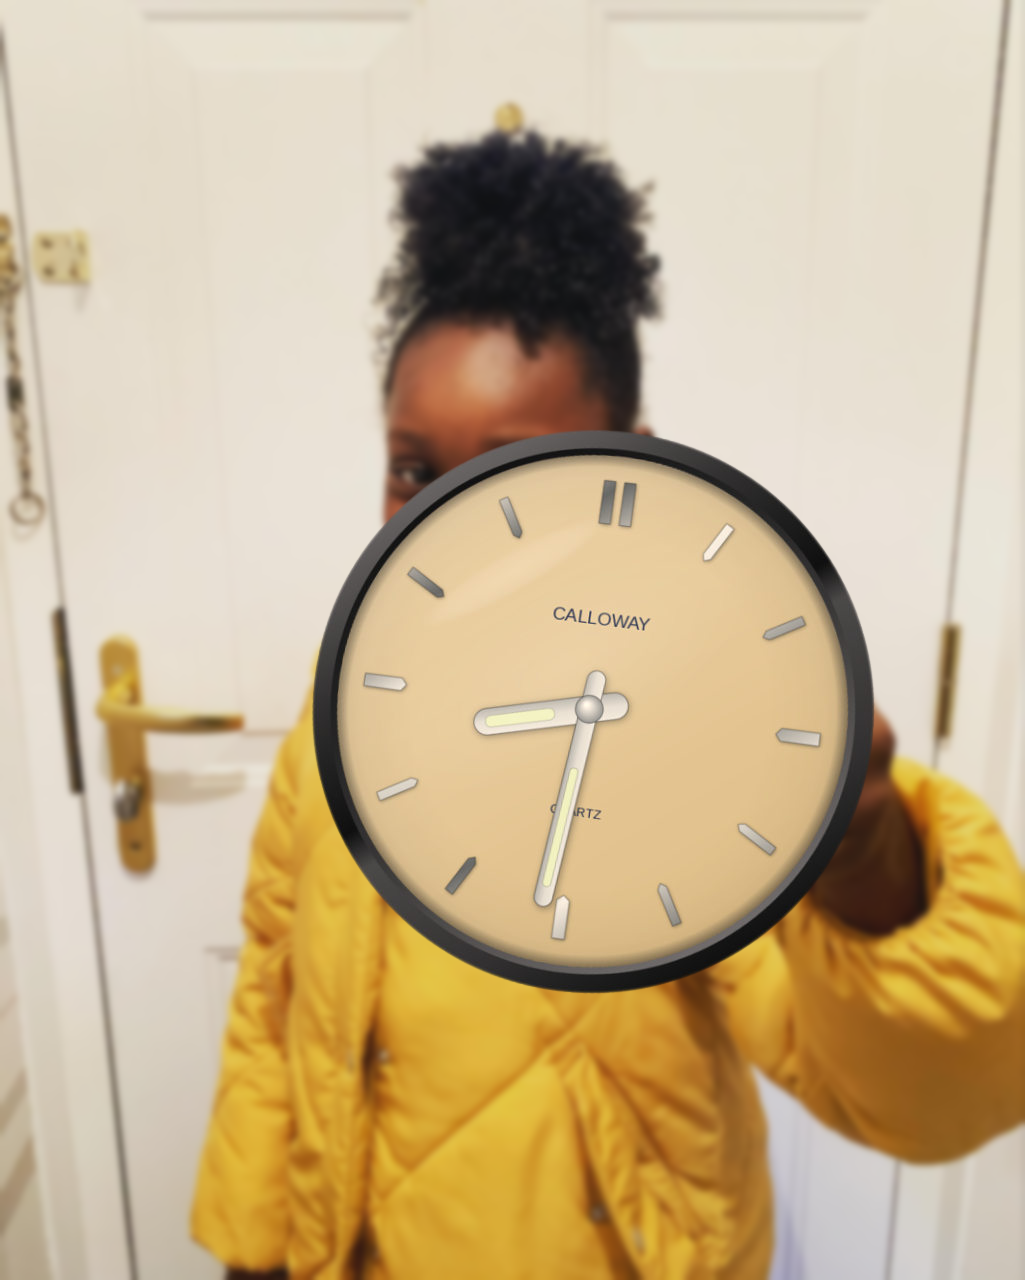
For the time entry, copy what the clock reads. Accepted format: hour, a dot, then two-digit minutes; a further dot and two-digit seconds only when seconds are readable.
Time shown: 8.31
